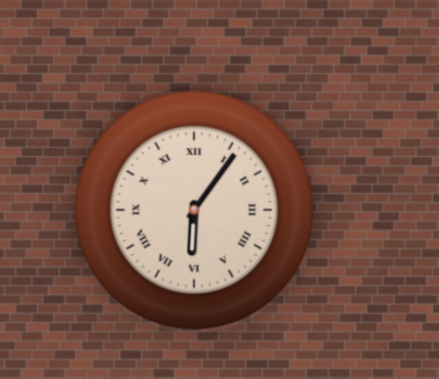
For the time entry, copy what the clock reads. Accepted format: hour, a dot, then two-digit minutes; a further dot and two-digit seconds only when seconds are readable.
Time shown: 6.06
